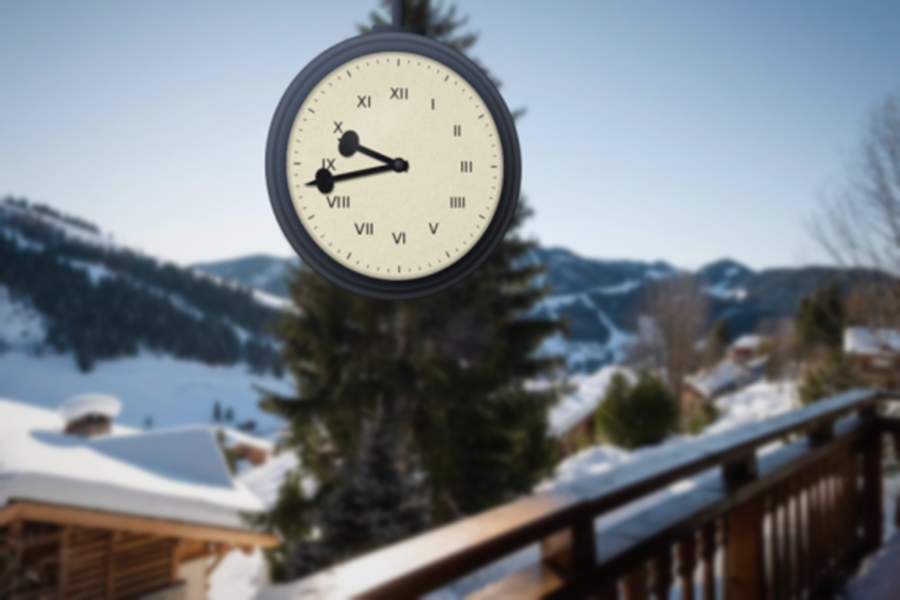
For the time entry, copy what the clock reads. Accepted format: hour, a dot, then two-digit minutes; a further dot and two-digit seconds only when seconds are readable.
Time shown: 9.43
